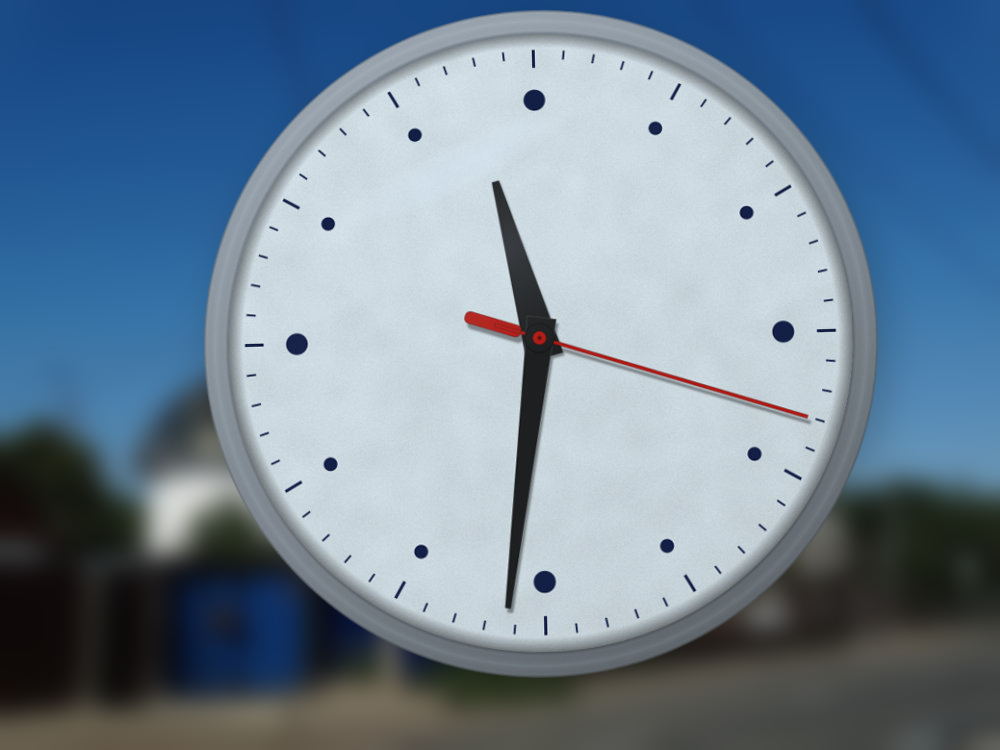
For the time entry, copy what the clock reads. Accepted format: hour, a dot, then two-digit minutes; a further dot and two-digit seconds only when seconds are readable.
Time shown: 11.31.18
